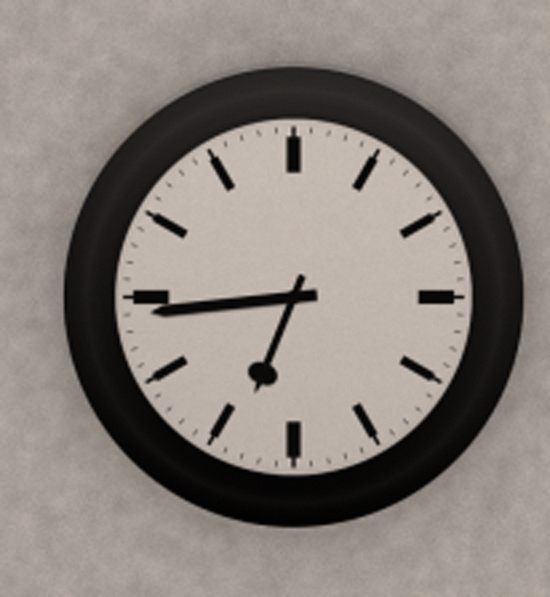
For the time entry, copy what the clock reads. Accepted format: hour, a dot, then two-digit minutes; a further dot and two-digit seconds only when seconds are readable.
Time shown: 6.44
